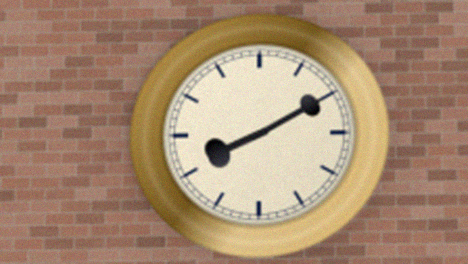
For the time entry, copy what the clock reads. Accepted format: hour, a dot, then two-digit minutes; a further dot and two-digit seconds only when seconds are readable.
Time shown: 8.10
